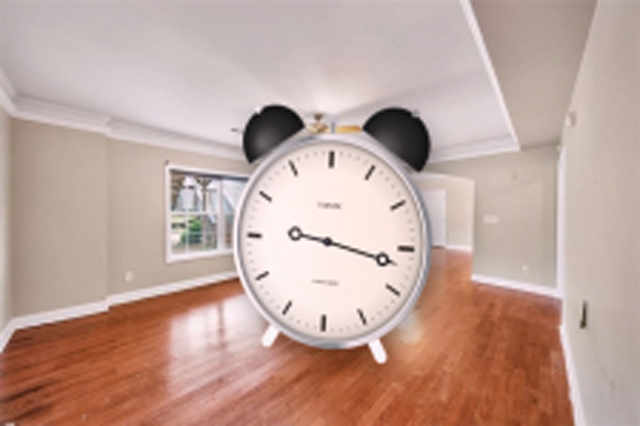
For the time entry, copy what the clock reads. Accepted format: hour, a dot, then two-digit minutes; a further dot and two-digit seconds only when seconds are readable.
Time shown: 9.17
